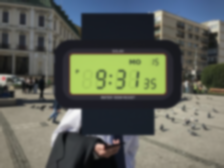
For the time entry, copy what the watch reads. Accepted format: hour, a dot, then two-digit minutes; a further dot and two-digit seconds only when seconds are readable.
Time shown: 9.31
